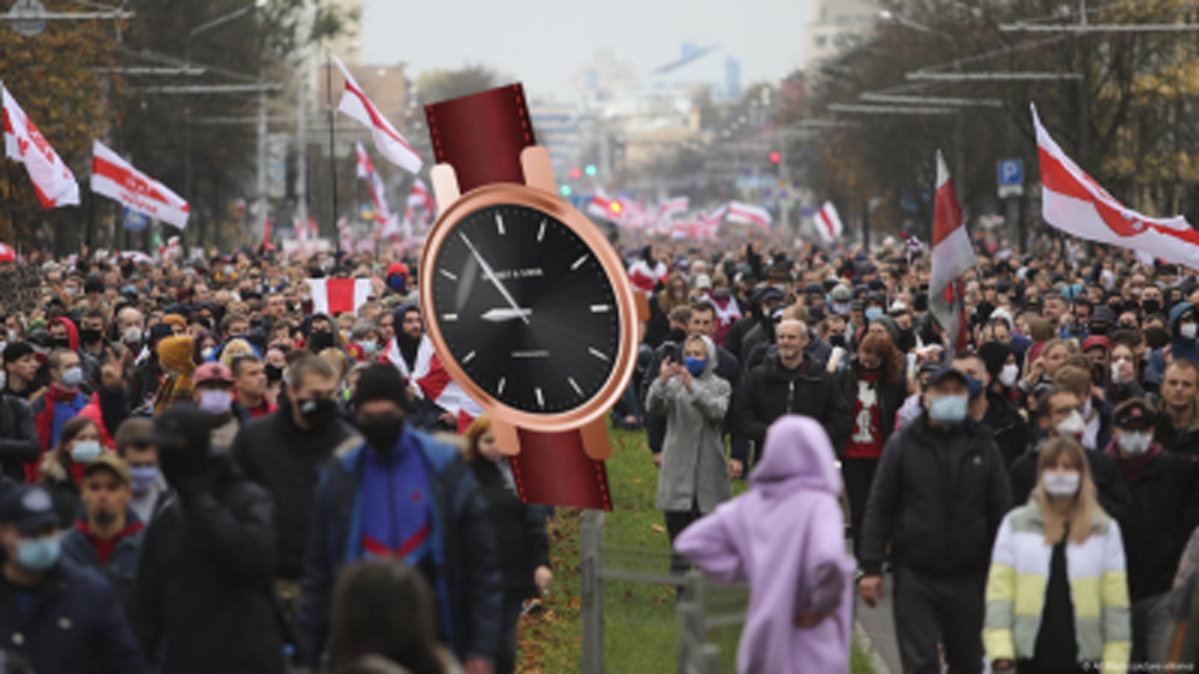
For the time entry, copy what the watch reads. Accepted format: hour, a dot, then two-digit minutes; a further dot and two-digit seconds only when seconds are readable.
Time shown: 8.55
